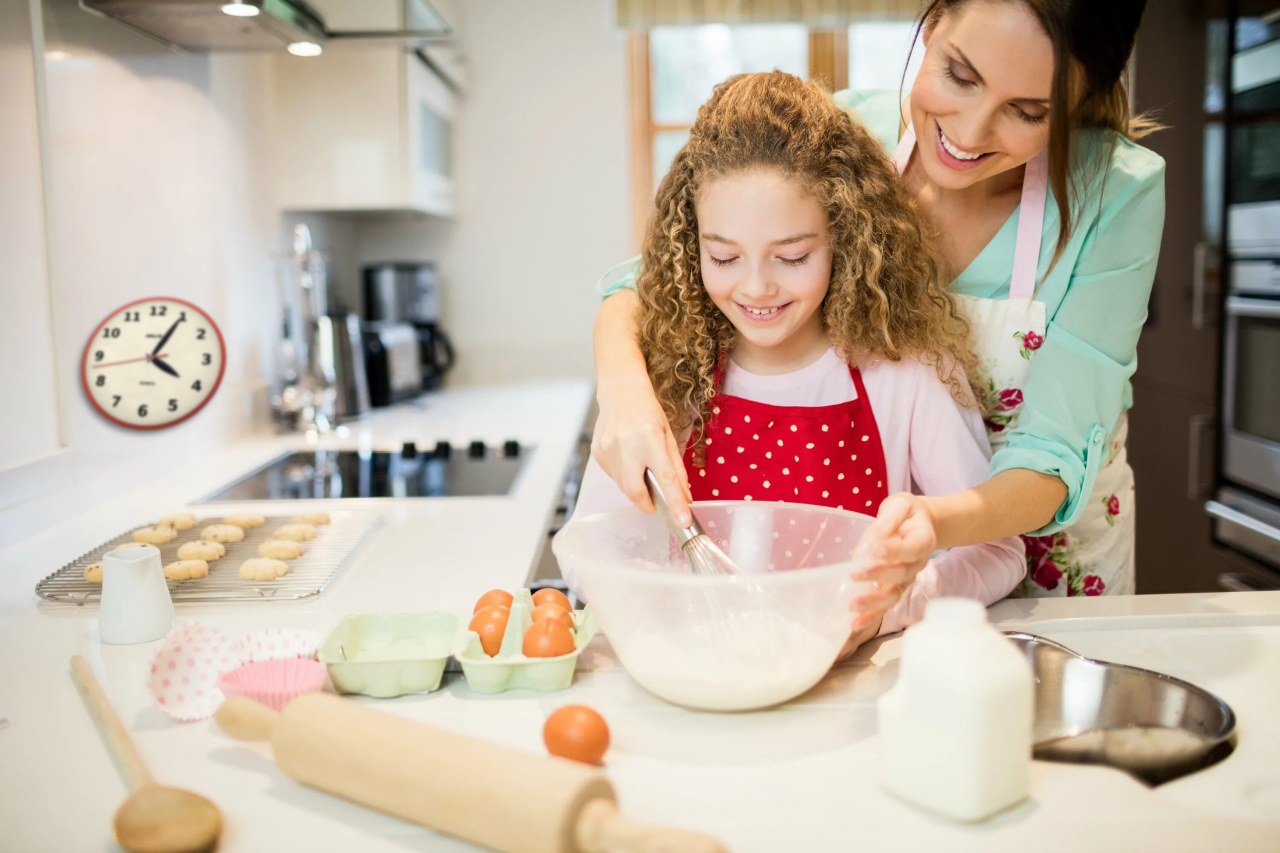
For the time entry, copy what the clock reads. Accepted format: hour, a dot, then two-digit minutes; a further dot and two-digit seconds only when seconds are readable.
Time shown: 4.04.43
